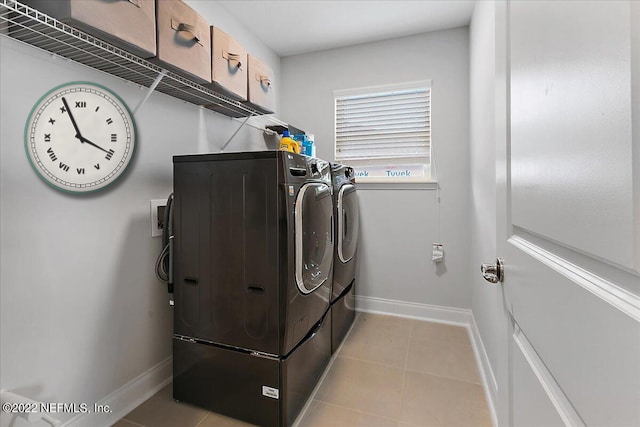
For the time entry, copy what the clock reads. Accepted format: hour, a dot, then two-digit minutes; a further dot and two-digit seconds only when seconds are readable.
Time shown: 3.56
